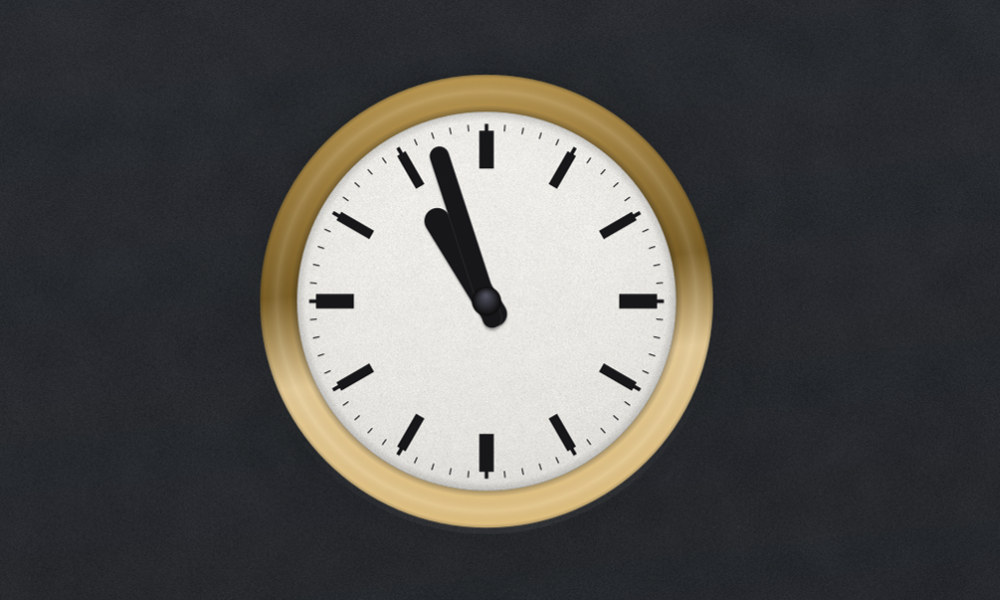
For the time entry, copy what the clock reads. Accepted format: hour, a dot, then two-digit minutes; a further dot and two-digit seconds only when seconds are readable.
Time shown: 10.57
